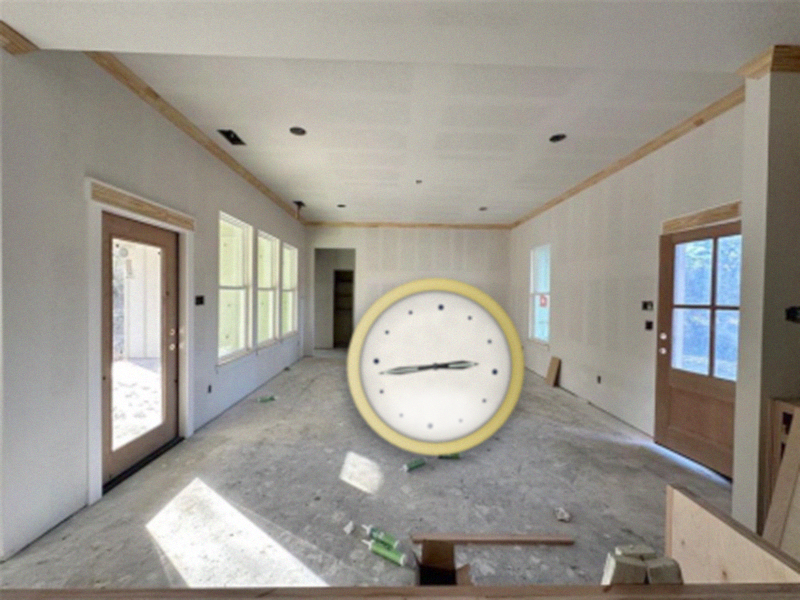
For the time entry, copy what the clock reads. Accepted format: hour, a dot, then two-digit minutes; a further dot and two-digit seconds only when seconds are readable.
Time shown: 2.43
